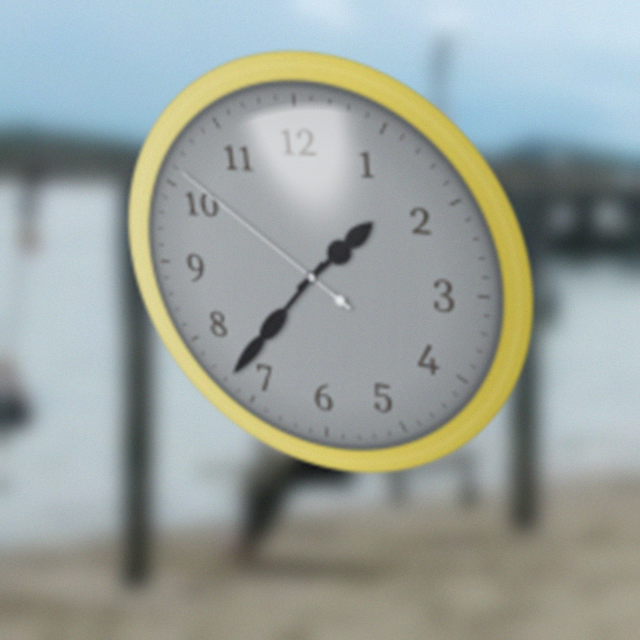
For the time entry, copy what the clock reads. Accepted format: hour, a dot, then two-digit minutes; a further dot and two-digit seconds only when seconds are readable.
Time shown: 1.36.51
